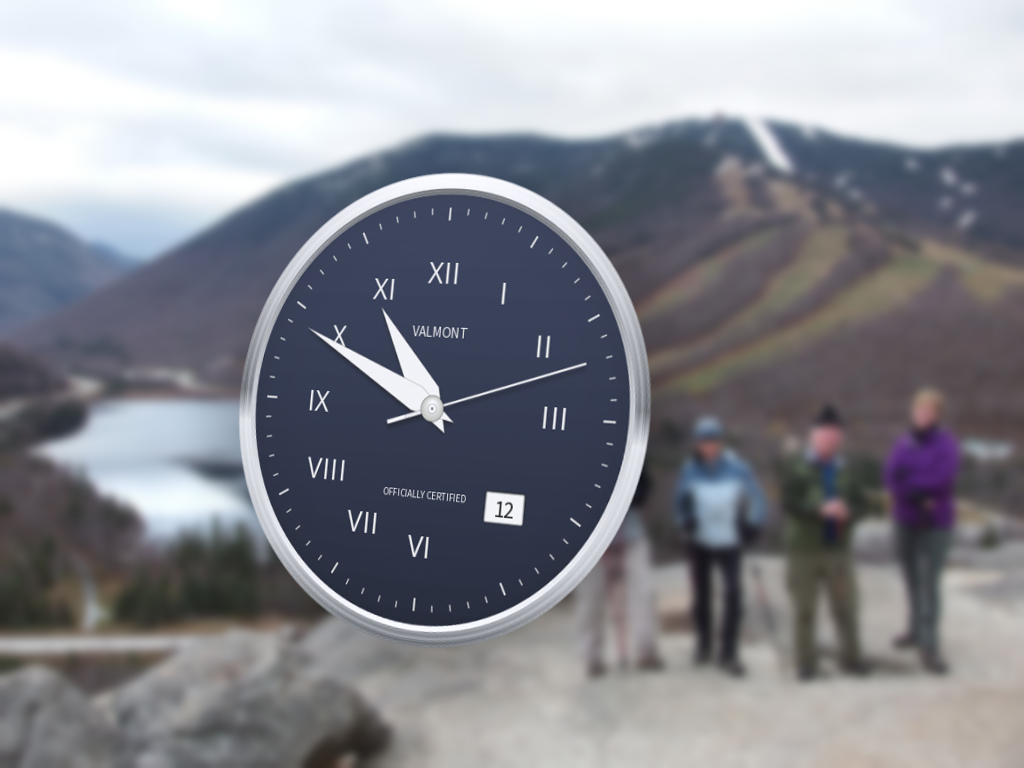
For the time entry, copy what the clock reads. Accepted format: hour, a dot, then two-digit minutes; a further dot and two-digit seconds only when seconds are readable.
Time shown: 10.49.12
